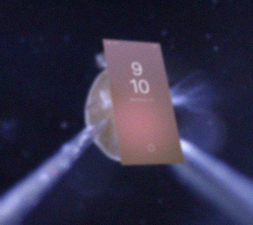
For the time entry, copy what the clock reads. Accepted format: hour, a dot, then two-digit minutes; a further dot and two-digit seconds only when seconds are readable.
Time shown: 9.10
